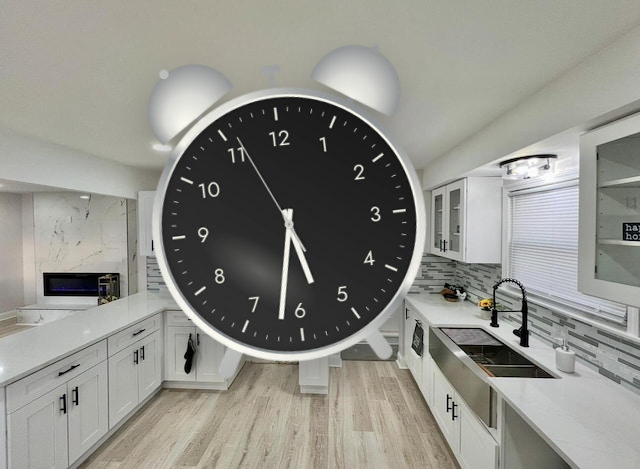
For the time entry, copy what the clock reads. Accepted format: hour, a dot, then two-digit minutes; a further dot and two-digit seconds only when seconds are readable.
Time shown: 5.31.56
